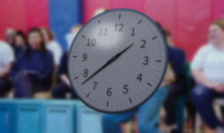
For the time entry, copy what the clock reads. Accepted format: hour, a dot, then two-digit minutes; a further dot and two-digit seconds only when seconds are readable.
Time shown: 1.38
